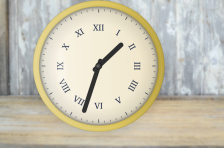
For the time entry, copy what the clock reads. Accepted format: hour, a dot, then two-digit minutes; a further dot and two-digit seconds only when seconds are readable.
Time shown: 1.33
